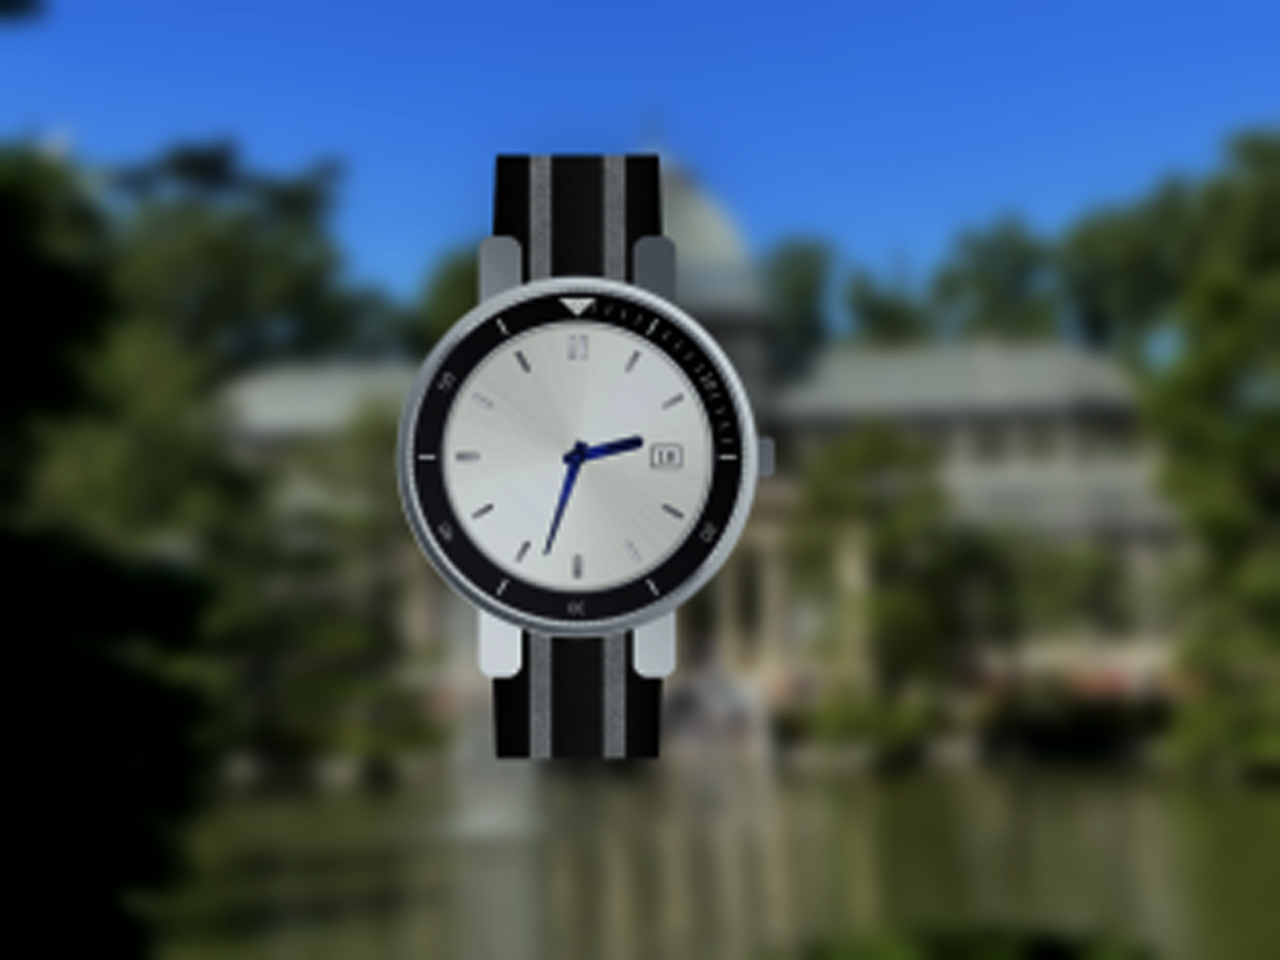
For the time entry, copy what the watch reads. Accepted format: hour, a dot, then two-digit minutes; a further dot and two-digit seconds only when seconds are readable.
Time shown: 2.33
